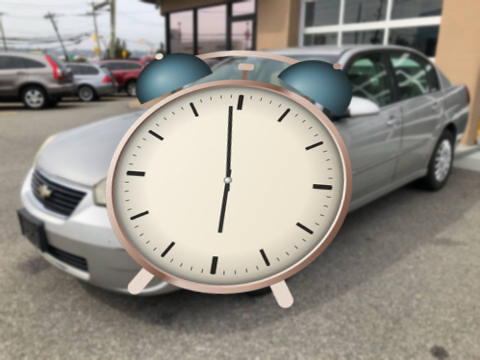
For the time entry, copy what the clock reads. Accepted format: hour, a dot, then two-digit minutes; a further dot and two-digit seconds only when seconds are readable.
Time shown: 5.59
